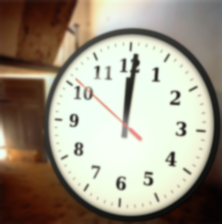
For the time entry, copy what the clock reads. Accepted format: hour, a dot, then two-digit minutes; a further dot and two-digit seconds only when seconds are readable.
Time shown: 12.00.51
